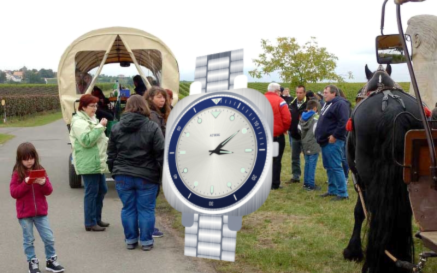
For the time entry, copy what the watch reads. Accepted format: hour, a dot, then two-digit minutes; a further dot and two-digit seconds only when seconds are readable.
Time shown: 3.09
